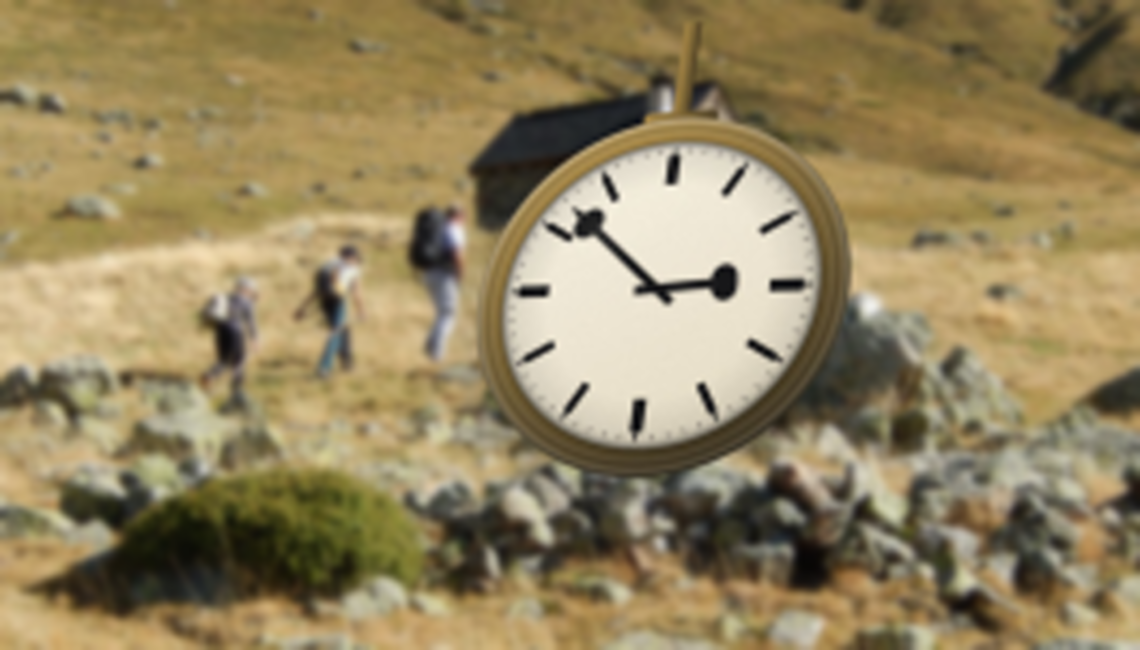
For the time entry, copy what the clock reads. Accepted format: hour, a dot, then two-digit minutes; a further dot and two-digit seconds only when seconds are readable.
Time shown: 2.52
